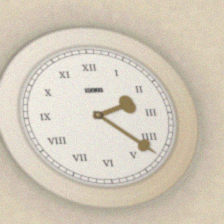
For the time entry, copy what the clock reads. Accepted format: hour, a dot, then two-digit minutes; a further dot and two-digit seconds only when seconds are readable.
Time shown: 2.22
